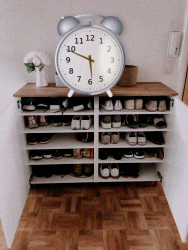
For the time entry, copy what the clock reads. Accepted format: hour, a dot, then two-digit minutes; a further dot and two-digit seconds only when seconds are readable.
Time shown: 5.49
